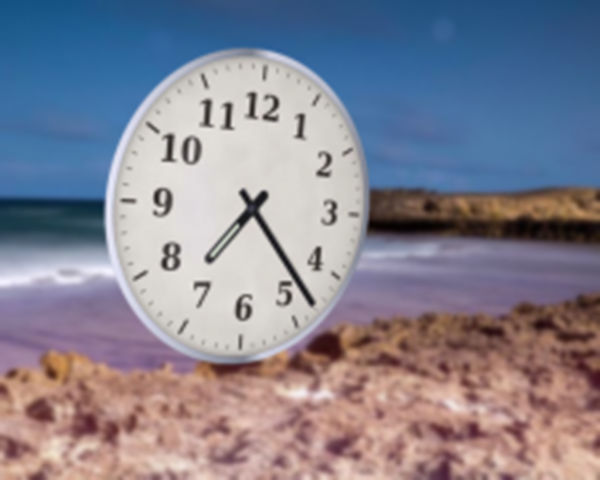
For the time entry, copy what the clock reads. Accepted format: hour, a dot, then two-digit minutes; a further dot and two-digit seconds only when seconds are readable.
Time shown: 7.23
